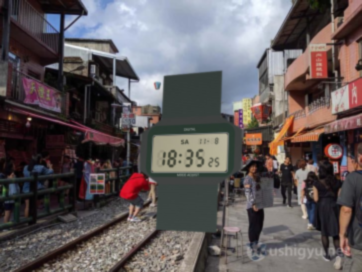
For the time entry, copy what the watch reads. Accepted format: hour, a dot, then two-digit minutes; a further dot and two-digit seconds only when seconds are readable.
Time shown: 18.35
